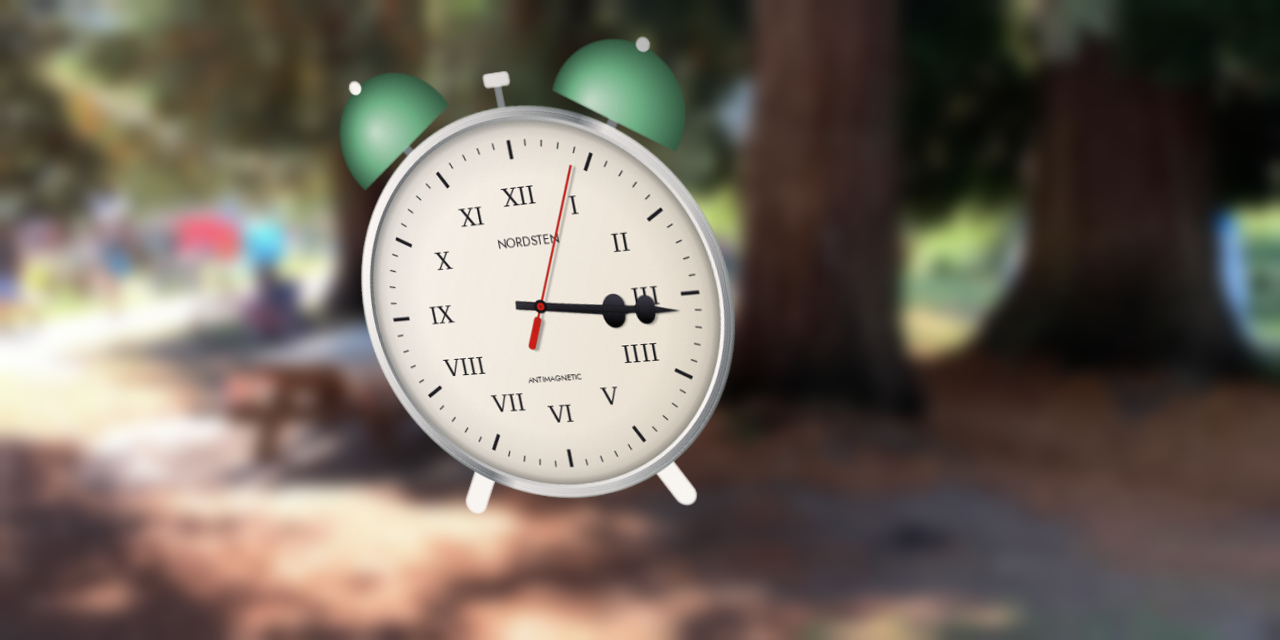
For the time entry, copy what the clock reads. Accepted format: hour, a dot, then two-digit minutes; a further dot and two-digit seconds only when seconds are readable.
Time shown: 3.16.04
